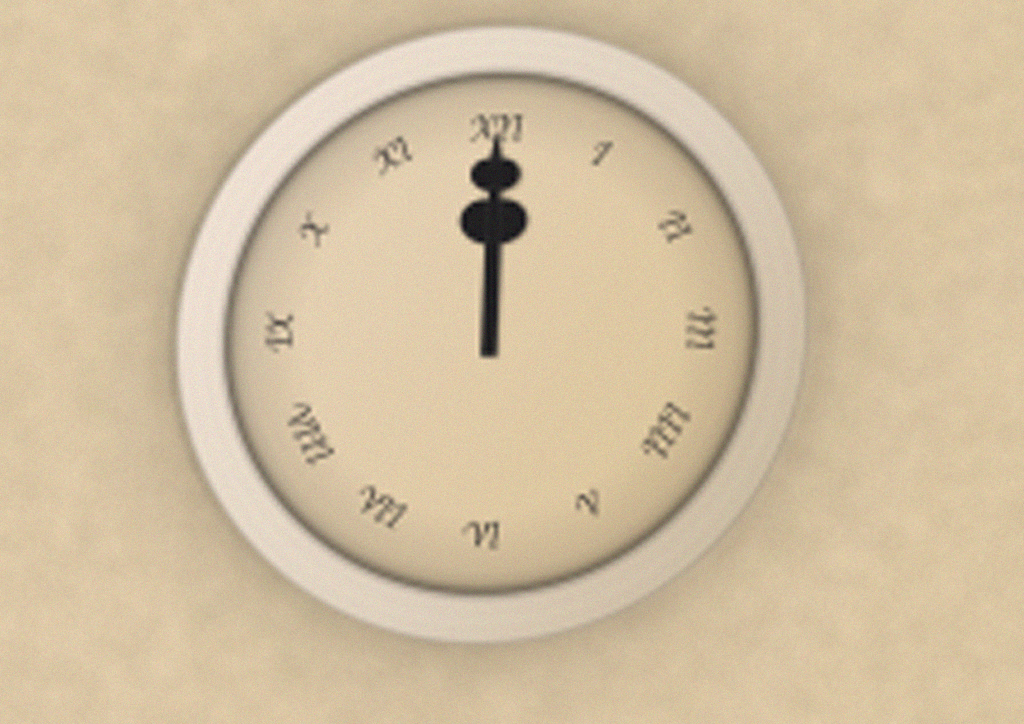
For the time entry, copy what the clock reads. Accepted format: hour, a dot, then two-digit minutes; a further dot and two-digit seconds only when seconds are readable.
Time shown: 12.00
